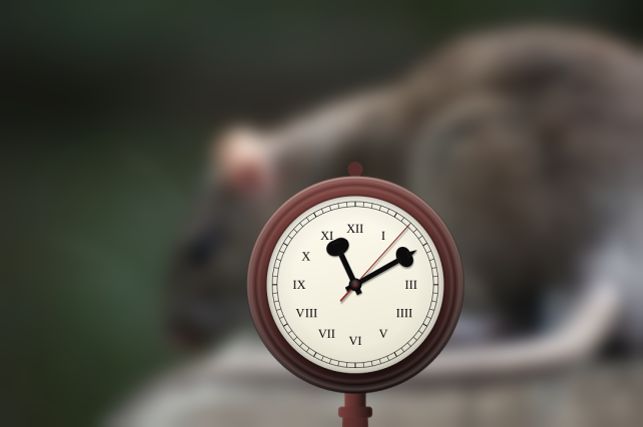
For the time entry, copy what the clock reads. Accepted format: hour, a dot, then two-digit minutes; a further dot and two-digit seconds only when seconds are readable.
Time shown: 11.10.07
